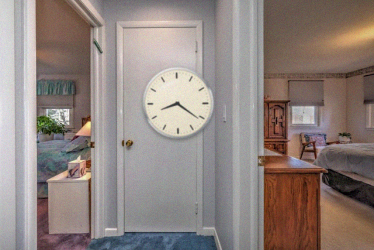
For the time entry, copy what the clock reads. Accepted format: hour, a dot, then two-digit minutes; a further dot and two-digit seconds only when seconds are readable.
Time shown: 8.21
